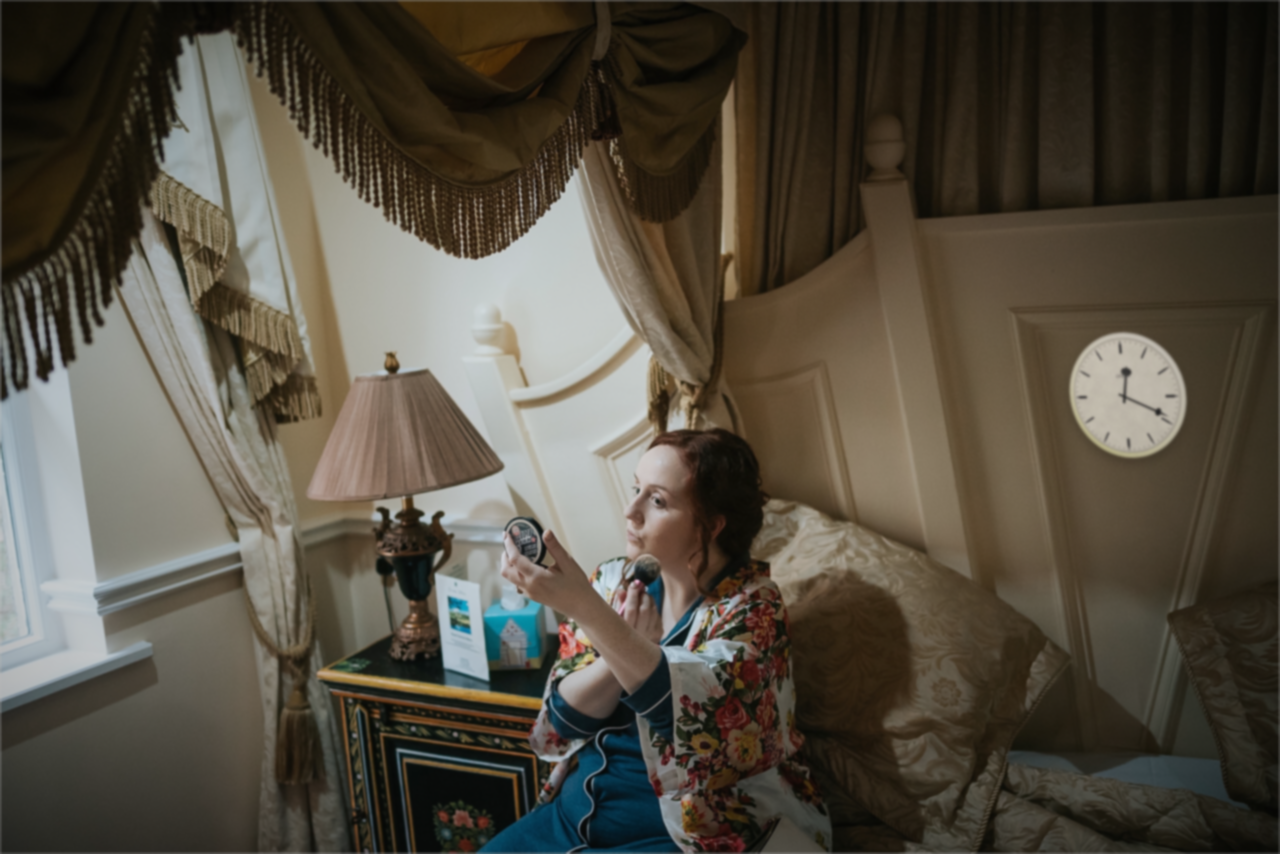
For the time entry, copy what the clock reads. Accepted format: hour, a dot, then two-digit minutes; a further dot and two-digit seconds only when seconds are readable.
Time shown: 12.19
